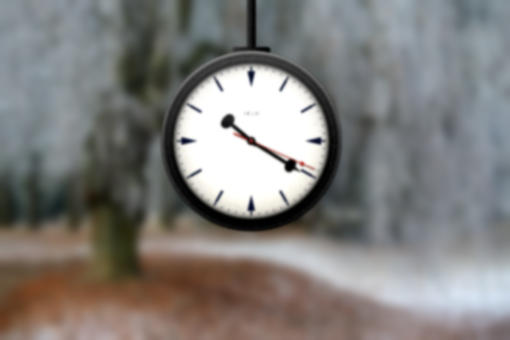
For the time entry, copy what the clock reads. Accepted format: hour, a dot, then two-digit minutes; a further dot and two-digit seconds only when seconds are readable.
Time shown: 10.20.19
